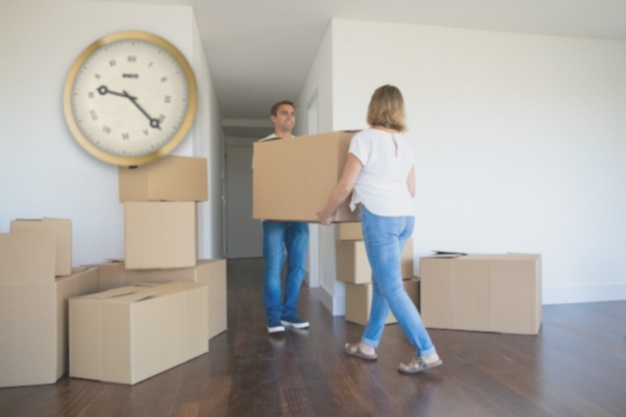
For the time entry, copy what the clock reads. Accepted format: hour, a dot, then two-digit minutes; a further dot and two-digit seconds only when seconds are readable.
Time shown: 9.22
